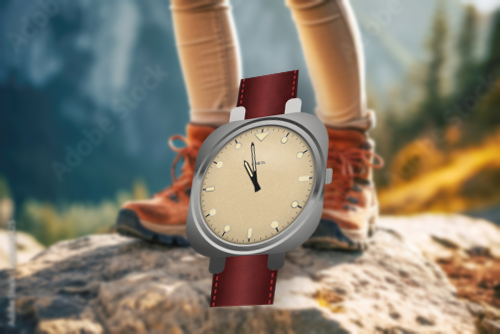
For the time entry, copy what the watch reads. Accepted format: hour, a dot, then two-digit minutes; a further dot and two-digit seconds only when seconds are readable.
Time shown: 10.58
